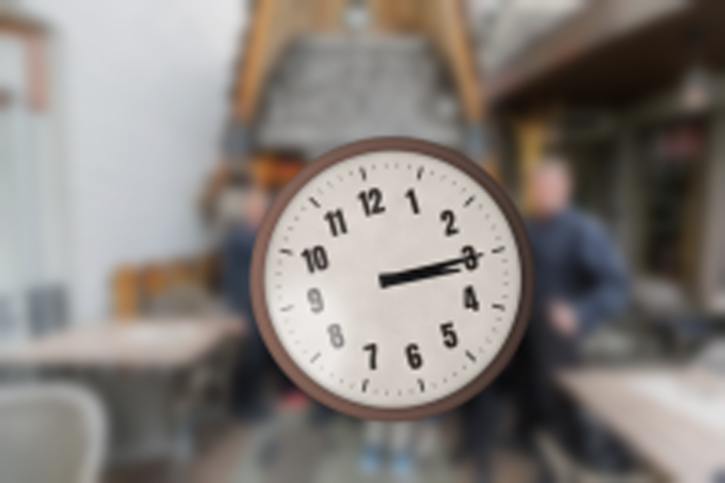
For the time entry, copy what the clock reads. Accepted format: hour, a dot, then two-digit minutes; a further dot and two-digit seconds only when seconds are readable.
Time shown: 3.15
